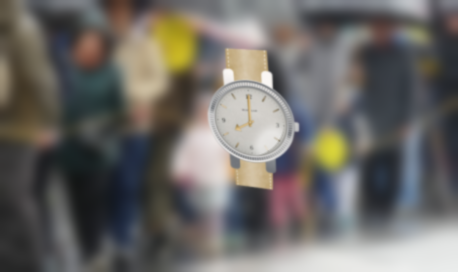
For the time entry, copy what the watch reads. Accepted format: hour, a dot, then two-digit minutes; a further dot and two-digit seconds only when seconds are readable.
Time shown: 8.00
